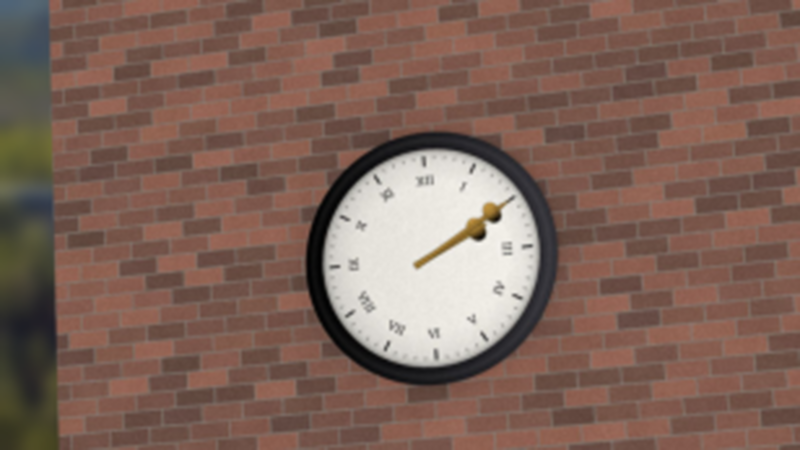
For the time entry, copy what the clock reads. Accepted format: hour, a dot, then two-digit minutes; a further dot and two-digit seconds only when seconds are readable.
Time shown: 2.10
